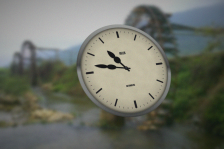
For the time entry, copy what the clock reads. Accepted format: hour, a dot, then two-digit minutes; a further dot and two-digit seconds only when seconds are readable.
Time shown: 10.47
